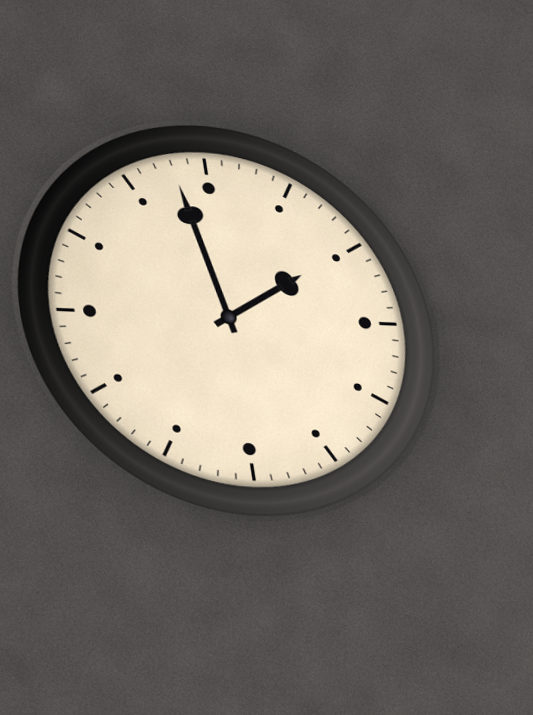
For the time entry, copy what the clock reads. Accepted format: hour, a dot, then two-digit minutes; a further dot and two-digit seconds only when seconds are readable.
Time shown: 1.58
